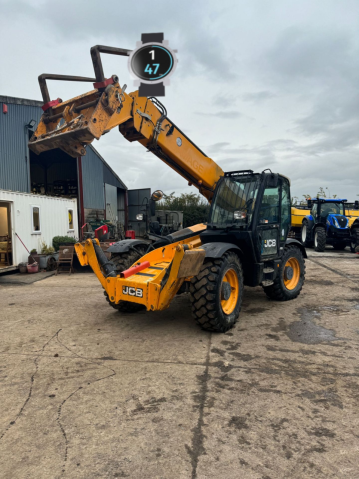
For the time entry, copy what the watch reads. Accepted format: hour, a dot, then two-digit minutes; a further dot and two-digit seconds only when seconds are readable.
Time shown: 1.47
